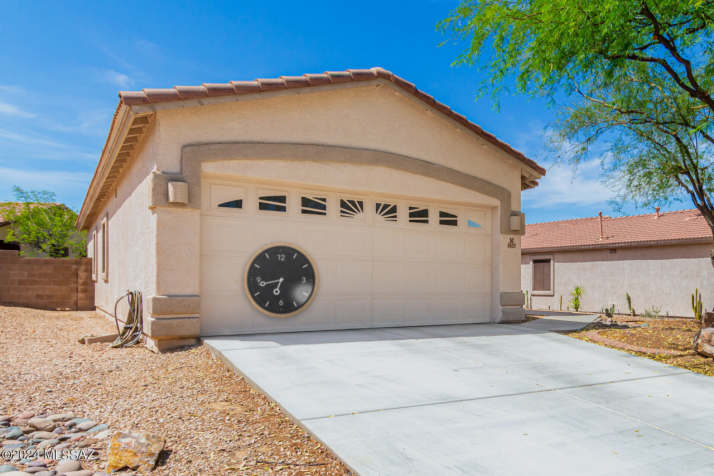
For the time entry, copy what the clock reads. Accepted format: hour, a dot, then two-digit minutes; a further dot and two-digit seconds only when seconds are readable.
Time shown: 6.43
